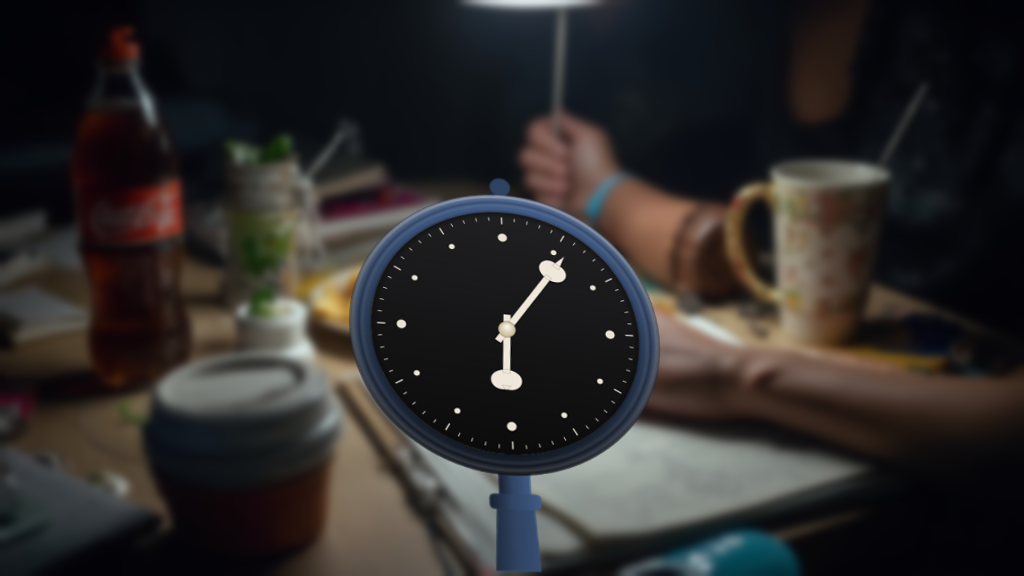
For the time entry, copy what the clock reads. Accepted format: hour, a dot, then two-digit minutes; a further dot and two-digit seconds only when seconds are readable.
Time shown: 6.06
